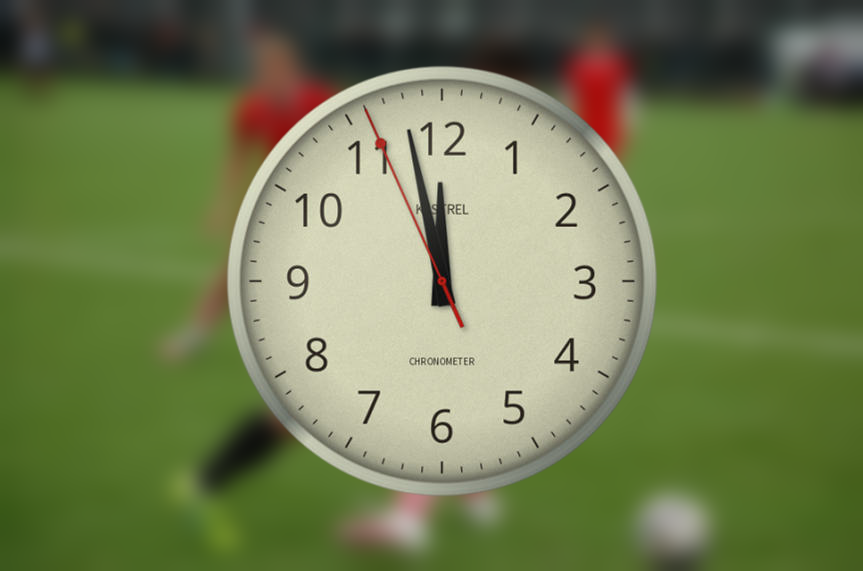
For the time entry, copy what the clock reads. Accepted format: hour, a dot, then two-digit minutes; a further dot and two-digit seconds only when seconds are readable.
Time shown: 11.57.56
